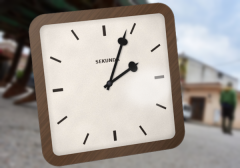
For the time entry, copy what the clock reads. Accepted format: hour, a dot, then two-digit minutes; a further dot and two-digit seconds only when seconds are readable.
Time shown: 2.04
